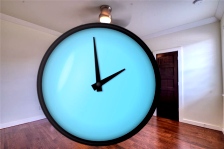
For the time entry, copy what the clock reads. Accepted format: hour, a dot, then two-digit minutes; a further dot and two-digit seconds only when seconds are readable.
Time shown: 1.59
